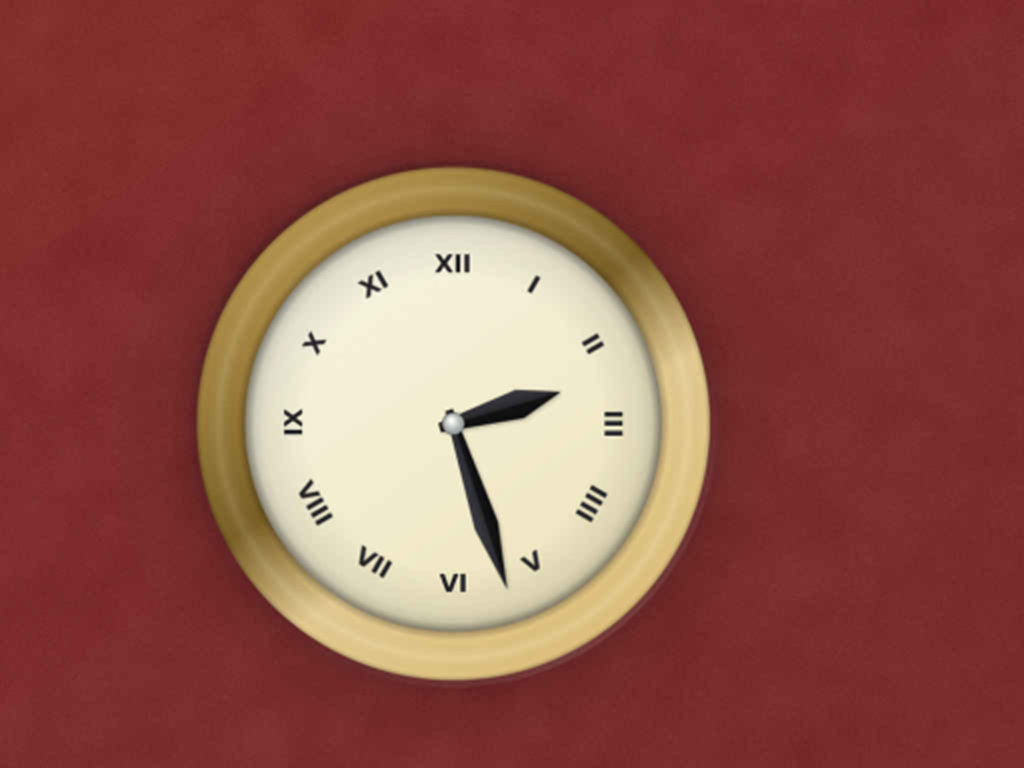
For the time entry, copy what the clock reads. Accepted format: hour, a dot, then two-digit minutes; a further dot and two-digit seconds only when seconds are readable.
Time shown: 2.27
